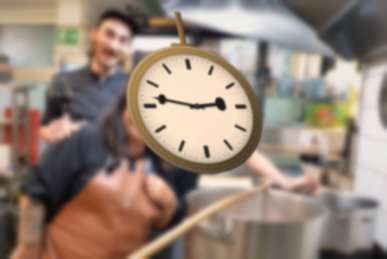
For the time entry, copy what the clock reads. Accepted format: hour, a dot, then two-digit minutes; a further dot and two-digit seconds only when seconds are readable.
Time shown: 2.47
